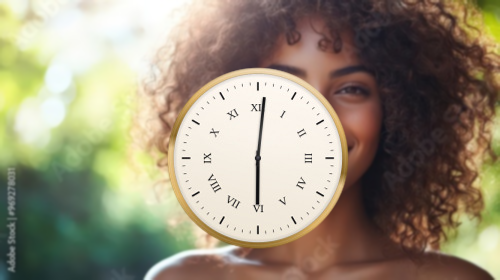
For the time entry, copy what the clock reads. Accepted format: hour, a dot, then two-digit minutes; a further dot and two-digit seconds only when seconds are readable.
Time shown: 6.01
